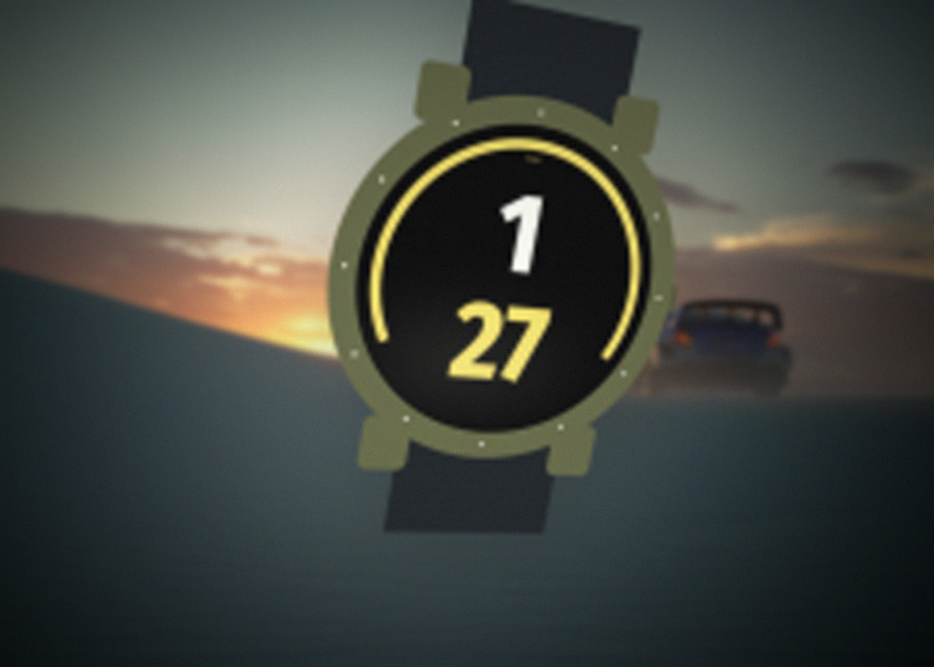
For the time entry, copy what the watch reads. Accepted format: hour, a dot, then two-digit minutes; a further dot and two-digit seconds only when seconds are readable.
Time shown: 1.27
